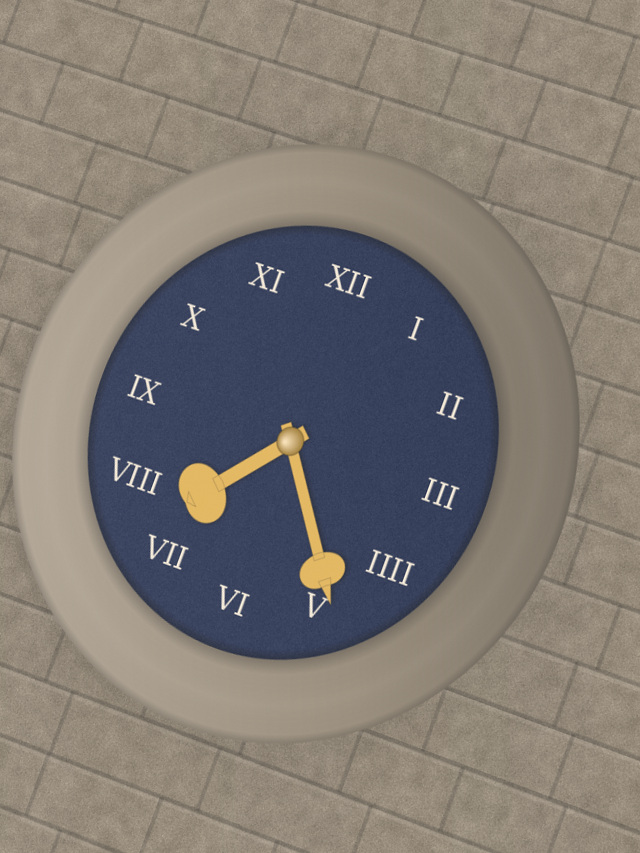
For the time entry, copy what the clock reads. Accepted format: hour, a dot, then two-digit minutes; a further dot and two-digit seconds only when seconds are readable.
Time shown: 7.24
